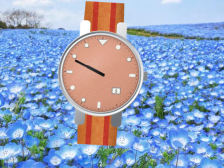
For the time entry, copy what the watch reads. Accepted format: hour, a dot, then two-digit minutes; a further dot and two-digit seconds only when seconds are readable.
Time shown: 9.49
